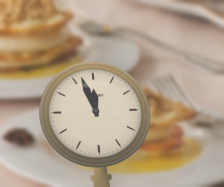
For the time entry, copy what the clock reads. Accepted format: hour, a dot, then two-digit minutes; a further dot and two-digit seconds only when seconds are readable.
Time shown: 11.57
